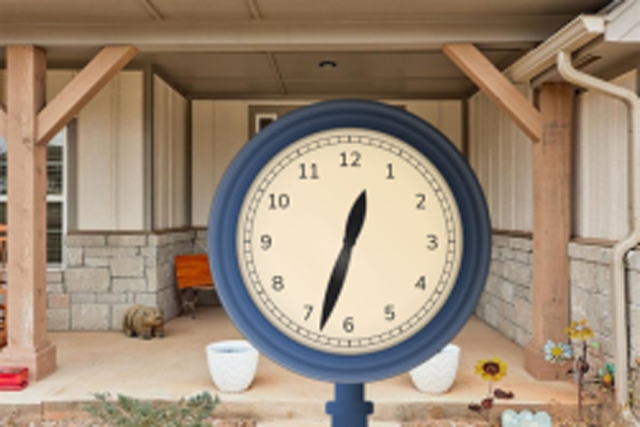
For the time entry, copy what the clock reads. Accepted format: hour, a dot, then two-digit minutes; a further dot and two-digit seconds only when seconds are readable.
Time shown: 12.33
